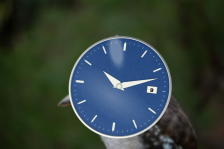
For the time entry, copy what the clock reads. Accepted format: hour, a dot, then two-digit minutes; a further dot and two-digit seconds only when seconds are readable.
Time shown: 10.12
